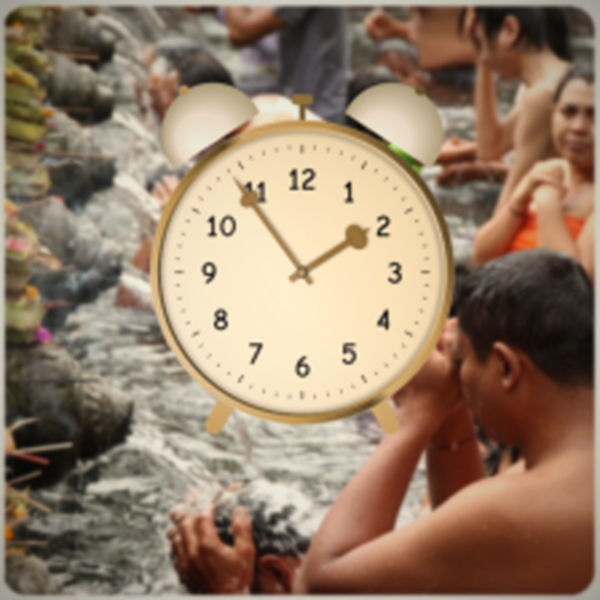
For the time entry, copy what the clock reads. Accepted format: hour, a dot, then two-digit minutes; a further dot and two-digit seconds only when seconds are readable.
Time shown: 1.54
